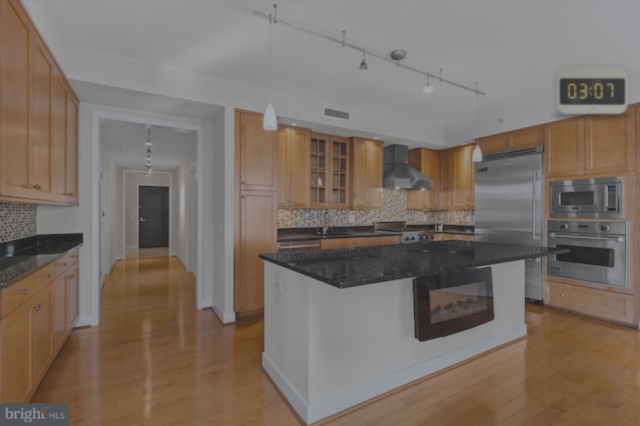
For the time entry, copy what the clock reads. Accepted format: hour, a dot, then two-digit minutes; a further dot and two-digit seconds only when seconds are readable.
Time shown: 3.07
